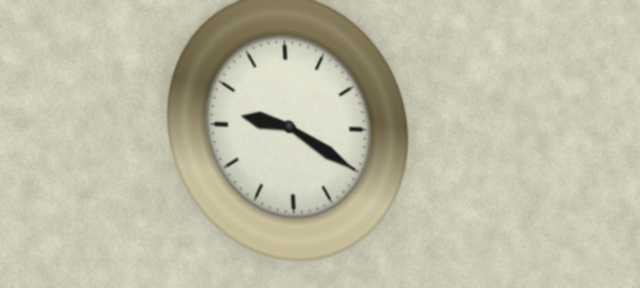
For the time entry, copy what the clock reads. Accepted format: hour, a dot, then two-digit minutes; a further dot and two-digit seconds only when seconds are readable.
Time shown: 9.20
